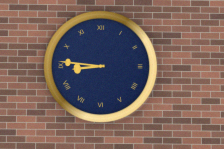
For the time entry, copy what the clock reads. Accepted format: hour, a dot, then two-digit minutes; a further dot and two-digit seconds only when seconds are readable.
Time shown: 8.46
